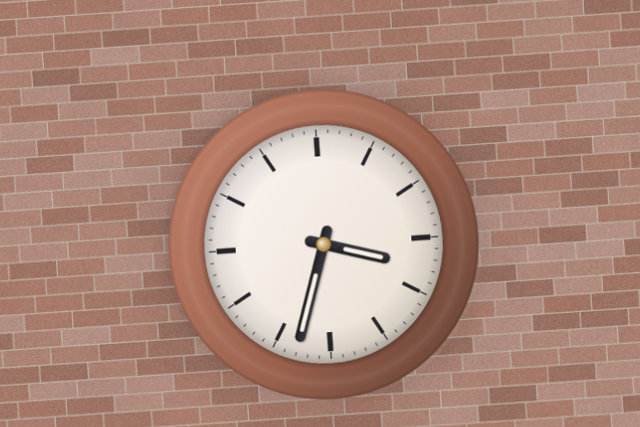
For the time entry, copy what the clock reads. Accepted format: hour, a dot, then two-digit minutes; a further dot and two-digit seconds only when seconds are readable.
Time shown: 3.33
